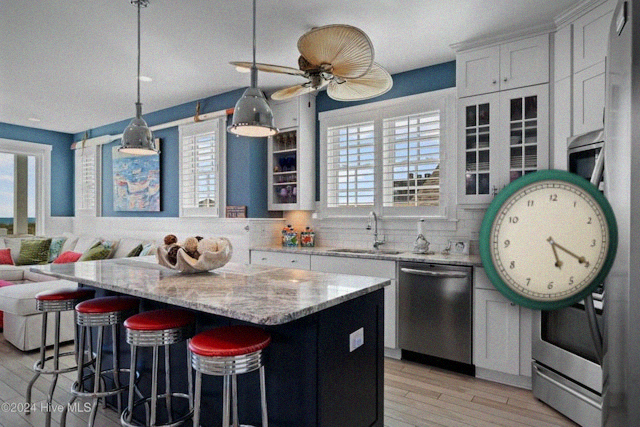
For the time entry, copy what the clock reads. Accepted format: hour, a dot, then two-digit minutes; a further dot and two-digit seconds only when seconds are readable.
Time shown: 5.20
